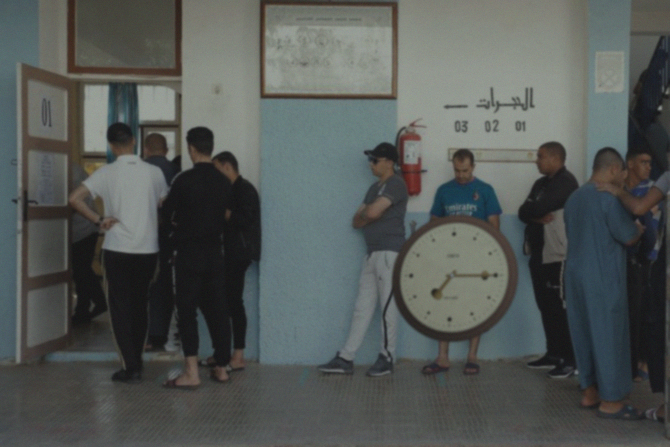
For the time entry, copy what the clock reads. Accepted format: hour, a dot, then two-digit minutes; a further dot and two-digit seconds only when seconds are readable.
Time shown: 7.15
